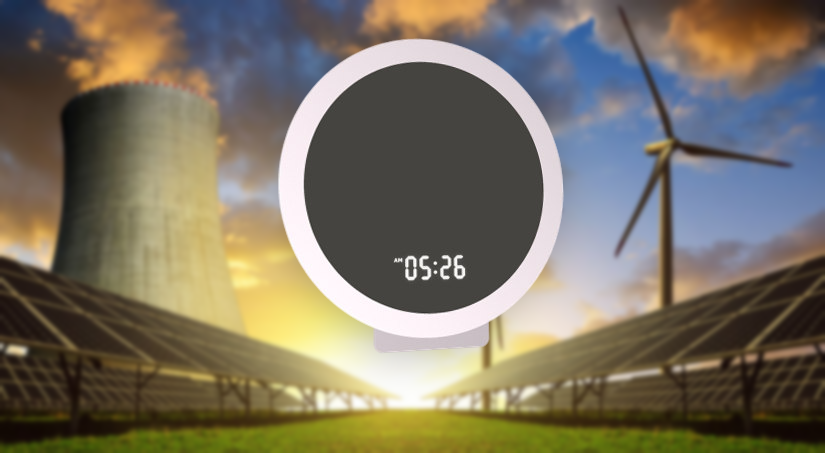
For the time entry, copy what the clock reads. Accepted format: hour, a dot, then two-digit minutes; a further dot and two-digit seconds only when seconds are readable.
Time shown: 5.26
